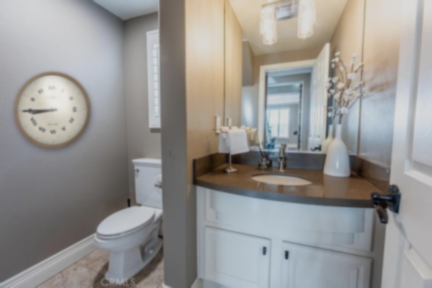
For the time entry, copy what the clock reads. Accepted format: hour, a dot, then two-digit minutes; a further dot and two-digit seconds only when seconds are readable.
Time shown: 8.45
